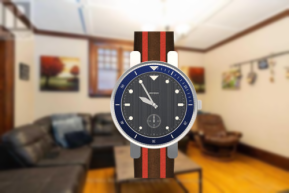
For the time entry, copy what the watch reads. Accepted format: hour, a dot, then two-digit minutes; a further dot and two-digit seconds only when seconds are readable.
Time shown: 9.55
